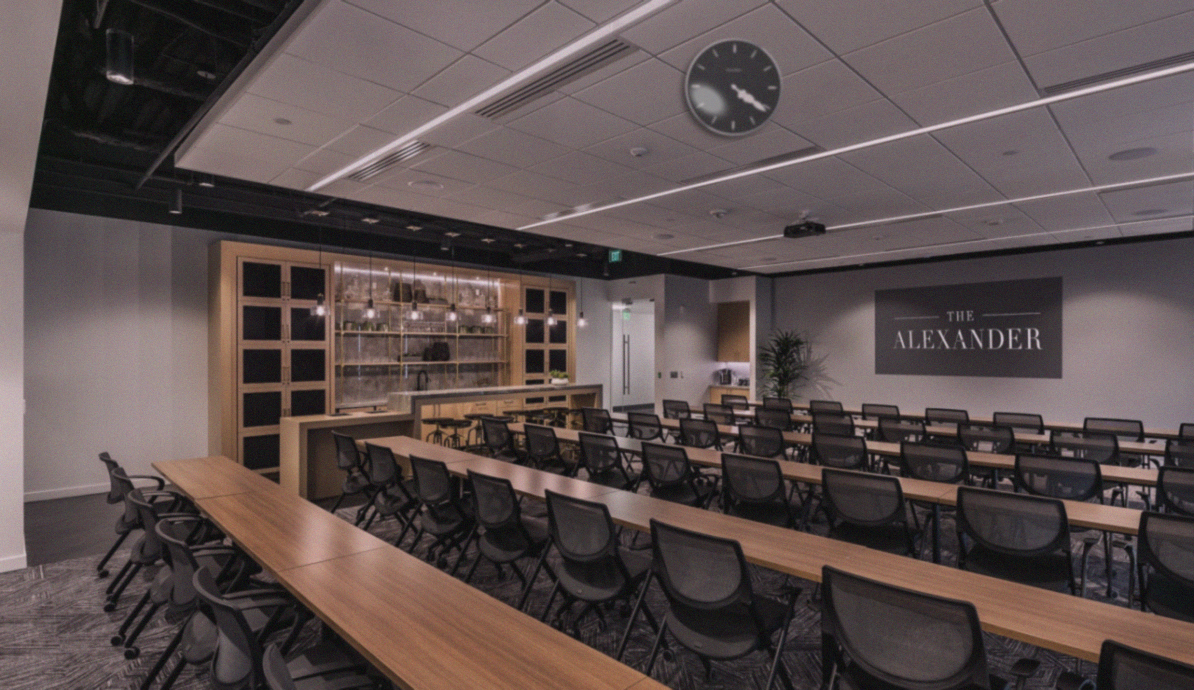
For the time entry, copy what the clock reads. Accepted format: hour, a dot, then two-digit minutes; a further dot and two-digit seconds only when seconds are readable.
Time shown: 4.21
